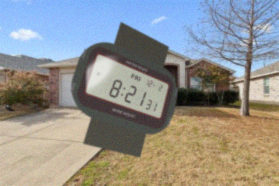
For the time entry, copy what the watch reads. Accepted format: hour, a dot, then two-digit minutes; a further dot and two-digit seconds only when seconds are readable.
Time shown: 8.21.31
